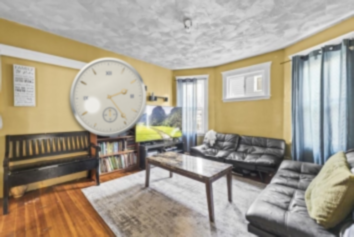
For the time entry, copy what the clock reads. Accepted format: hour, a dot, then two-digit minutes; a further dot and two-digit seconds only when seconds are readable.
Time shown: 2.24
